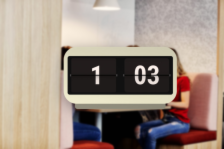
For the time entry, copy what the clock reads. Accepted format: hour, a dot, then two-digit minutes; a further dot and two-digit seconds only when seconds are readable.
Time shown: 1.03
